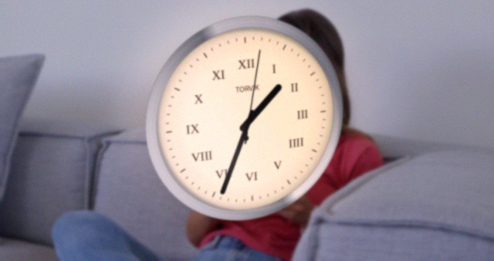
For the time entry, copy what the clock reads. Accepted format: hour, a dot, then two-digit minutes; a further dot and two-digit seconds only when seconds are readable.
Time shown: 1.34.02
